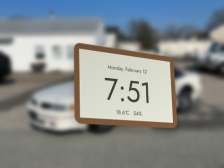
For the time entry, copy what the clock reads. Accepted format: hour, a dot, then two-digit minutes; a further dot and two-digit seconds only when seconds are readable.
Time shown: 7.51
